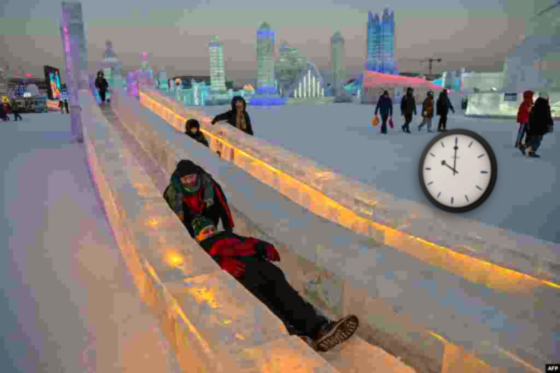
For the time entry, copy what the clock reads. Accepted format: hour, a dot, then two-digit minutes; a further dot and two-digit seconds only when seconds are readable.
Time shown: 10.00
